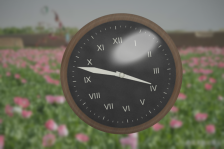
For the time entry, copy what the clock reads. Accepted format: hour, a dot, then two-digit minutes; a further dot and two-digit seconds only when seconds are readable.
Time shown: 3.48
